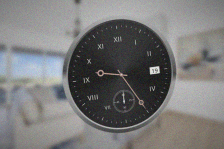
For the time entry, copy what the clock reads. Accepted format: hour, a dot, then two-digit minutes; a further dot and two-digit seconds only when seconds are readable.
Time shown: 9.25
